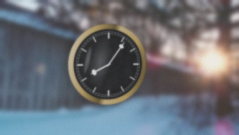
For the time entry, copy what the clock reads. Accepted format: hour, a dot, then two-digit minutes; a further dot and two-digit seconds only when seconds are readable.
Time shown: 8.06
